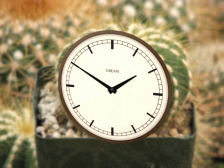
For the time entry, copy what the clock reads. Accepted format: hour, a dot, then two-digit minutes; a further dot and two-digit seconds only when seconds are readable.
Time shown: 1.50
